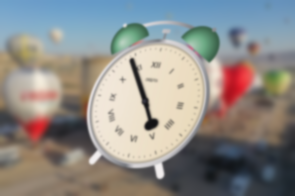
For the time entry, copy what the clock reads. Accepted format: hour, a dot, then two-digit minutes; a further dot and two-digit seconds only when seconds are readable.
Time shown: 4.54
